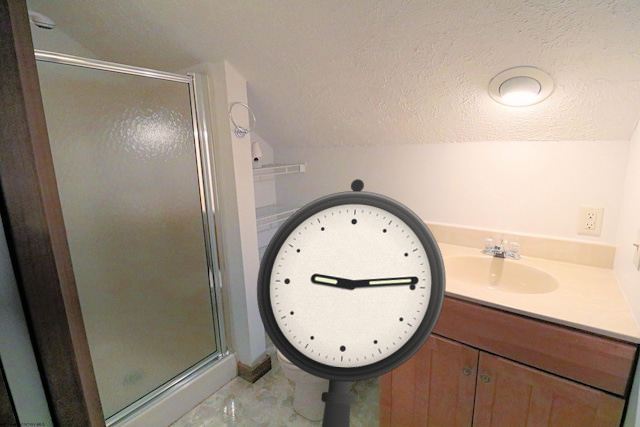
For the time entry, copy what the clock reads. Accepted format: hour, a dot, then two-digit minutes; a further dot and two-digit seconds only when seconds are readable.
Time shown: 9.14
